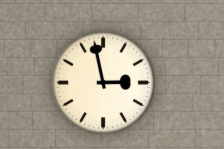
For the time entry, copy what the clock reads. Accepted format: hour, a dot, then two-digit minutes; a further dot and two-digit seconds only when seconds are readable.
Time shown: 2.58
